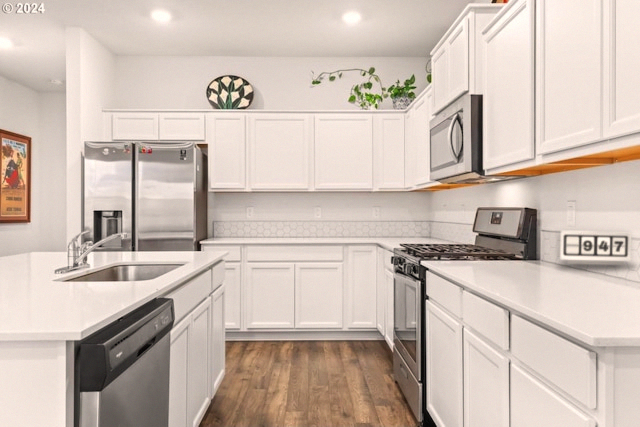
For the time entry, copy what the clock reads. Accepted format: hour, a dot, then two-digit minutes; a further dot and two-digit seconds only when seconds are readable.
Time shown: 9.47
